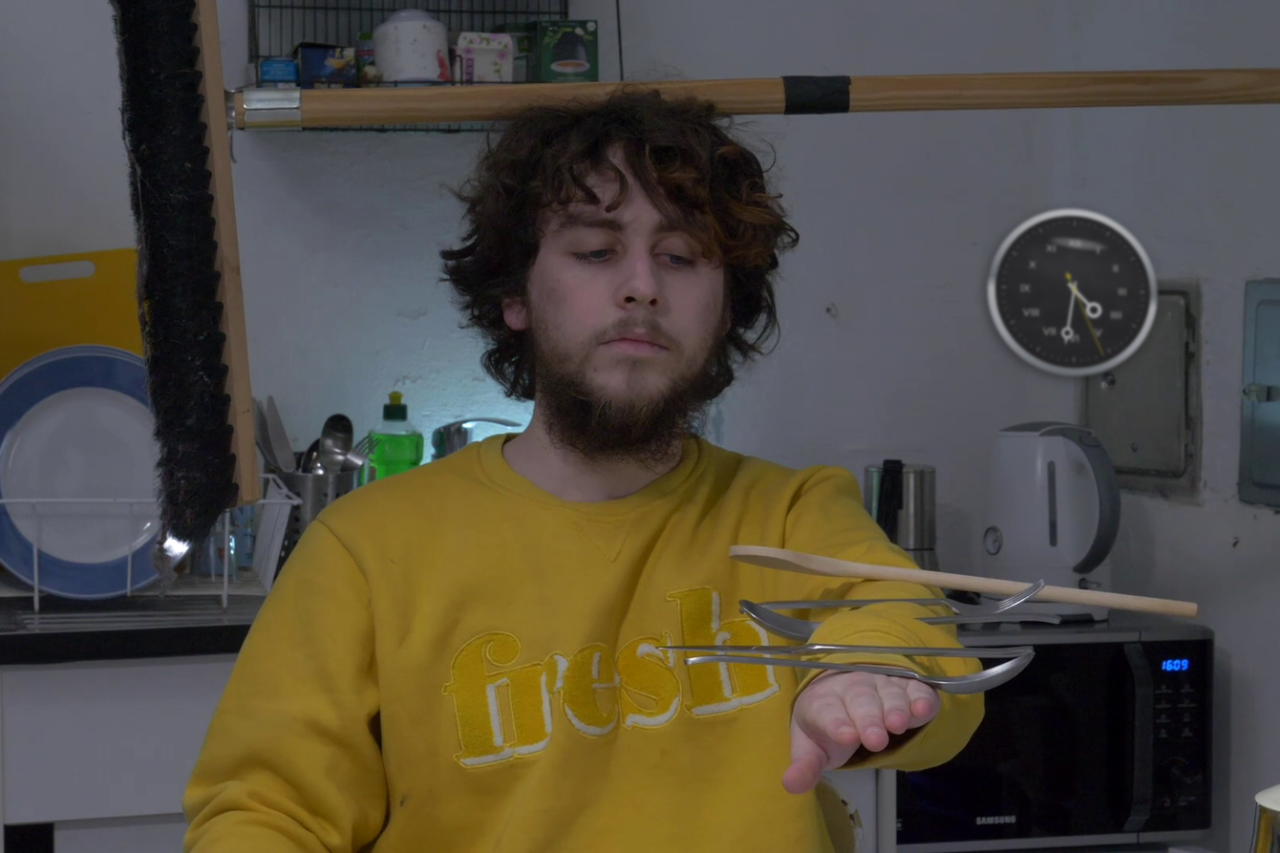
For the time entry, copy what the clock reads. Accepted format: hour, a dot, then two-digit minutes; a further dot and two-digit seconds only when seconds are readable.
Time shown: 4.31.26
